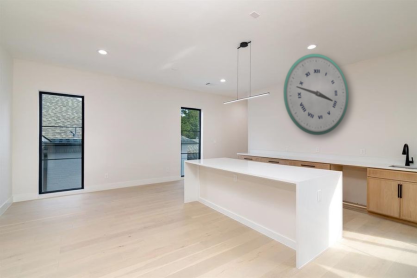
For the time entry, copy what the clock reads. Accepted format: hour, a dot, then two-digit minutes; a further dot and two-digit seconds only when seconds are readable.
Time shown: 3.48
